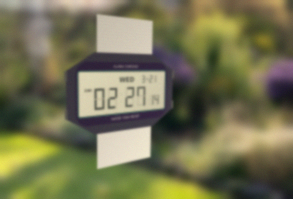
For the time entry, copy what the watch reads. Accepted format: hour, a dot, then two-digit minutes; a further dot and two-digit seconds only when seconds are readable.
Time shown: 2.27
